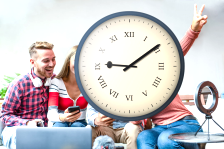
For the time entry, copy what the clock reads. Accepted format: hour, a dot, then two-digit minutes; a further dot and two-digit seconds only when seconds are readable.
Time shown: 9.09
